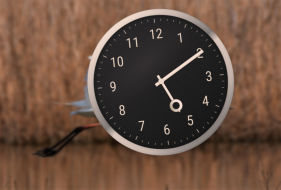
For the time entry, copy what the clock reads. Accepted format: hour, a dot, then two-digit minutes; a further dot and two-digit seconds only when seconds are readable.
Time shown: 5.10
